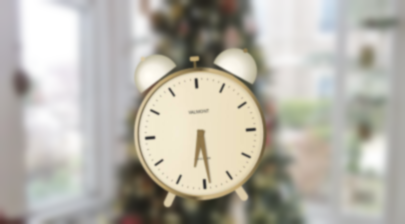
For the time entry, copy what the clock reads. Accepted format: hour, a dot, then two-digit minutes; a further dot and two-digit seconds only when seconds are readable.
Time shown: 6.29
